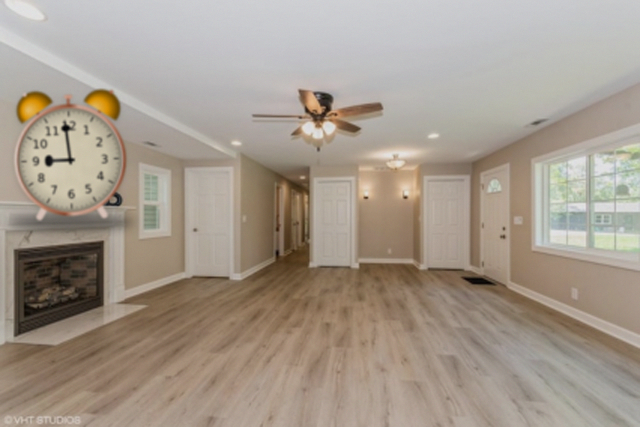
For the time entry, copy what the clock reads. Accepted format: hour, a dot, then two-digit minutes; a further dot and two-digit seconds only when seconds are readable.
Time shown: 8.59
